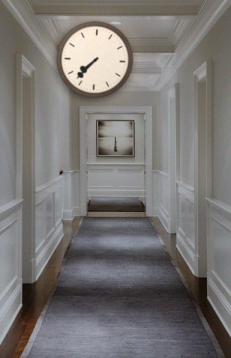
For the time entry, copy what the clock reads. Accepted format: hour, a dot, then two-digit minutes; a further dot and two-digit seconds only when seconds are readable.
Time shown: 7.37
